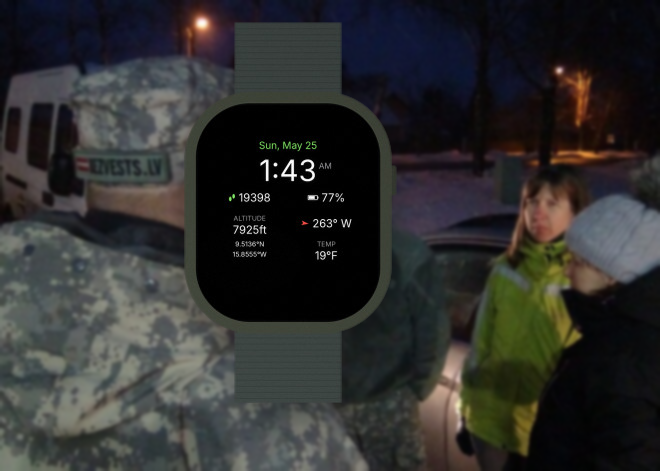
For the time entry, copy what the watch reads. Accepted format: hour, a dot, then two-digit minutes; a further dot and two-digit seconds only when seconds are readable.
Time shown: 1.43
